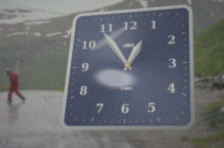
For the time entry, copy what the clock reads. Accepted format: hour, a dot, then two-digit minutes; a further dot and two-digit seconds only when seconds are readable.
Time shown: 12.54
